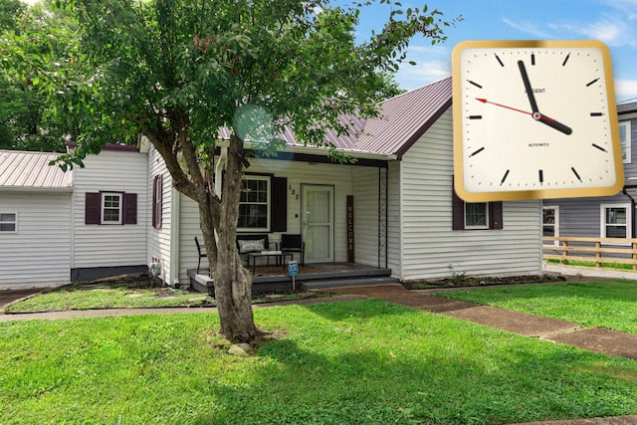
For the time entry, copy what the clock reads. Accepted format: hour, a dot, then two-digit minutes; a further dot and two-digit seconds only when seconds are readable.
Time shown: 3.57.48
